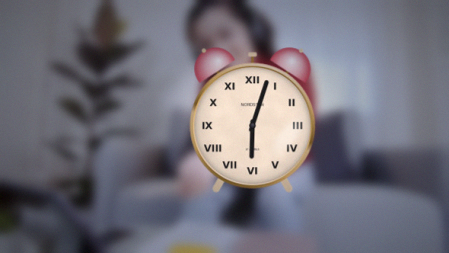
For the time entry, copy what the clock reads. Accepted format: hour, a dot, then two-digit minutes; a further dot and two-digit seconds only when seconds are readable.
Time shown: 6.03
